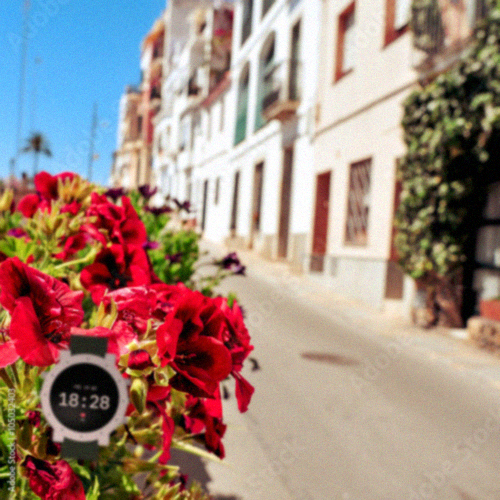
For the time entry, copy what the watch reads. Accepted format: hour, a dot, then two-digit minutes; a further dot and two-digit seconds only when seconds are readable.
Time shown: 18.28
